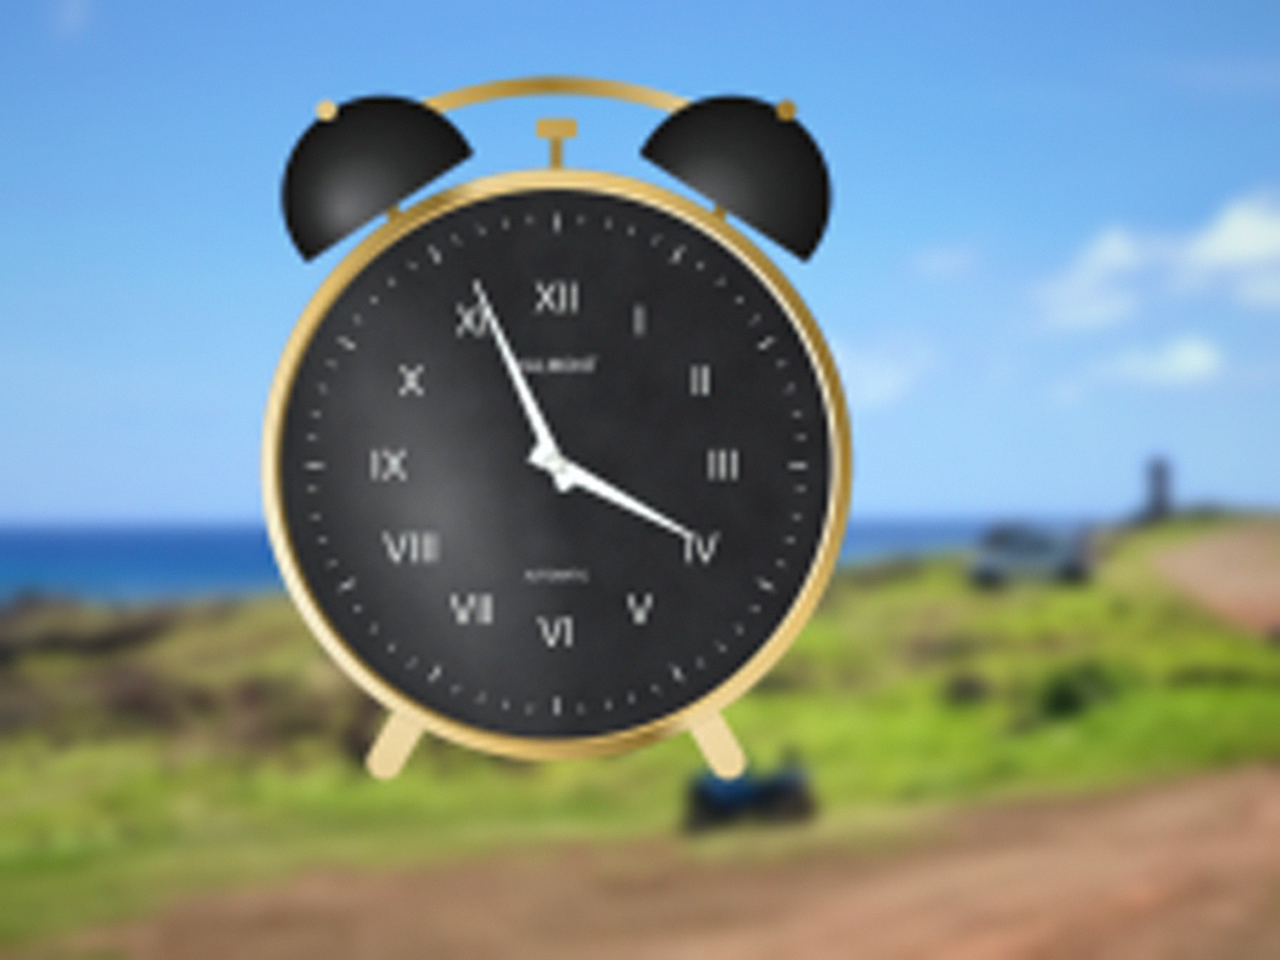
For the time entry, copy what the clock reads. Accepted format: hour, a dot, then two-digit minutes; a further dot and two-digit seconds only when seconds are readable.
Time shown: 3.56
